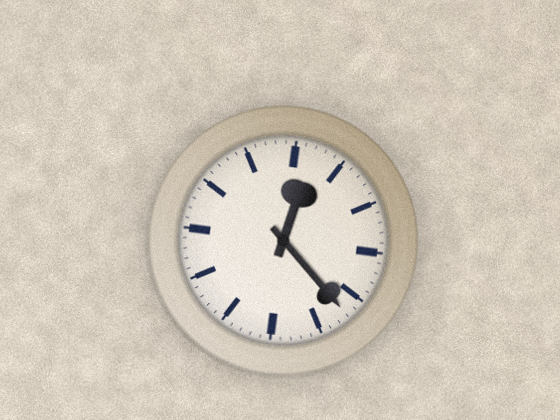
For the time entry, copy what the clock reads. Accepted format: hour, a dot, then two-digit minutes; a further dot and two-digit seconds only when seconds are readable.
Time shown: 12.22
